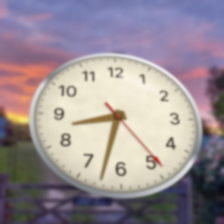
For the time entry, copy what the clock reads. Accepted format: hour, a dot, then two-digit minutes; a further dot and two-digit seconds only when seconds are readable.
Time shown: 8.32.24
